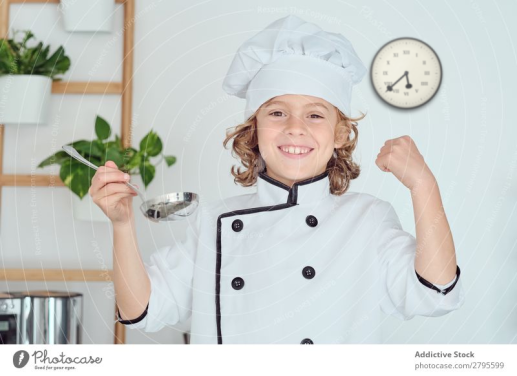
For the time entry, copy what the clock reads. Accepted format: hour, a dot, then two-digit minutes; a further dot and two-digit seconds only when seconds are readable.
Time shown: 5.38
